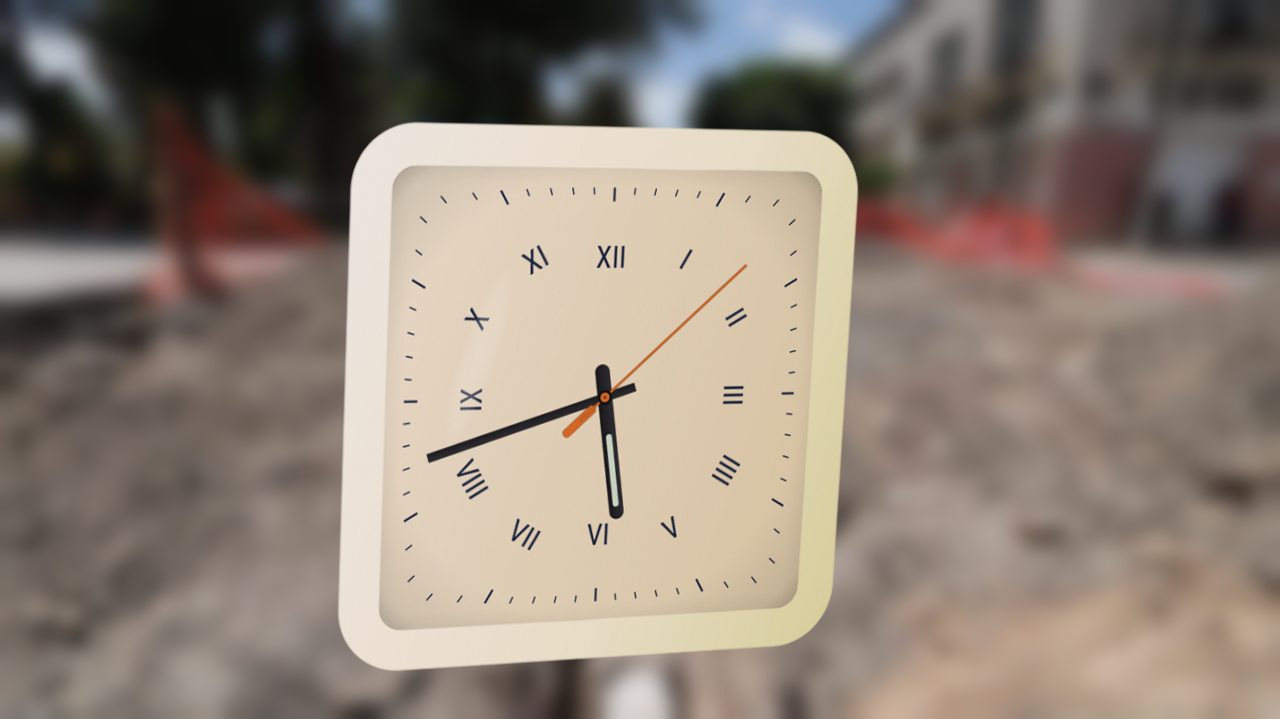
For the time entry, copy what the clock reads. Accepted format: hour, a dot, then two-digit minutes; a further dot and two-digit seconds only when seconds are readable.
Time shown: 5.42.08
